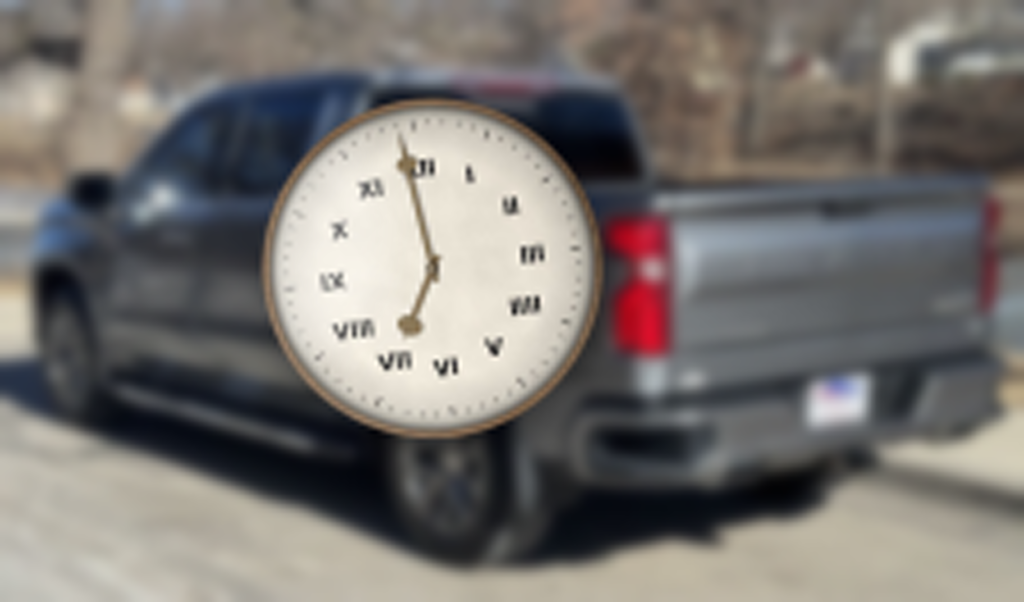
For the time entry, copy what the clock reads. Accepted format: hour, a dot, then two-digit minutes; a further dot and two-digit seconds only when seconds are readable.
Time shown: 6.59
